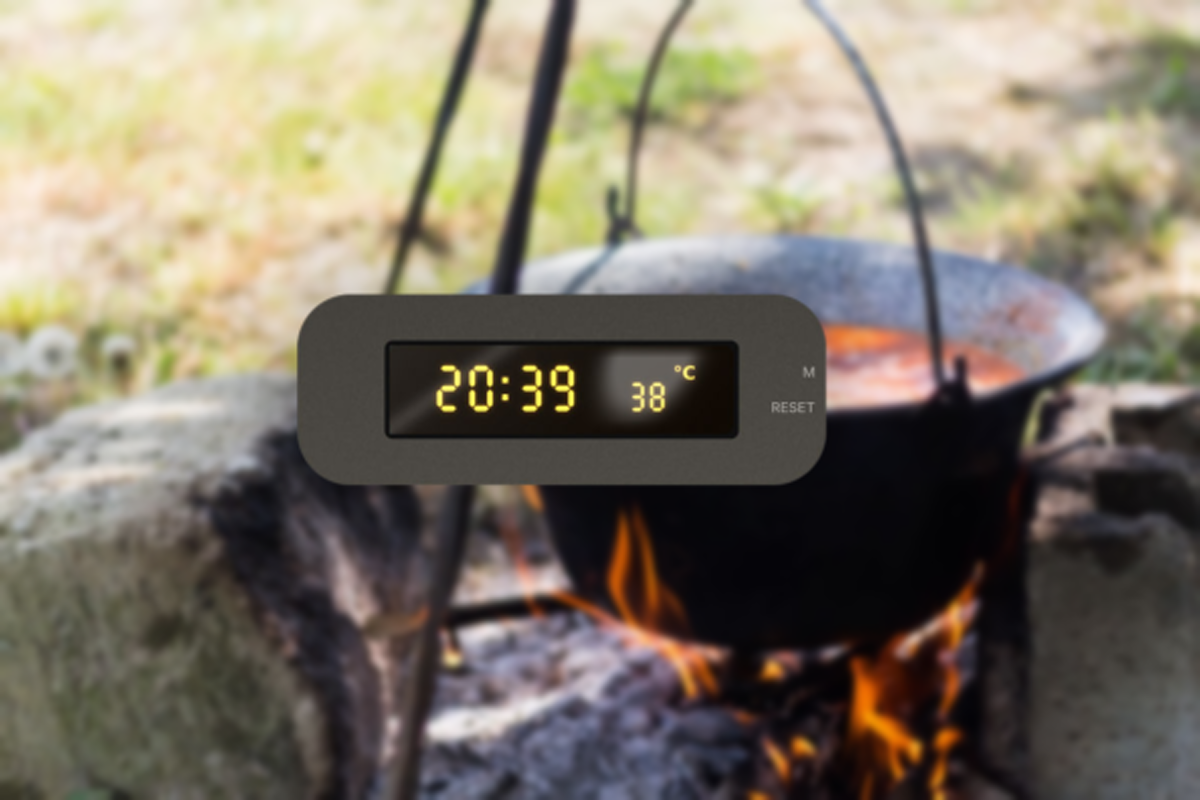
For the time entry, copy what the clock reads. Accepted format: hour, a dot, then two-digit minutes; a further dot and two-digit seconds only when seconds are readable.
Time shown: 20.39
